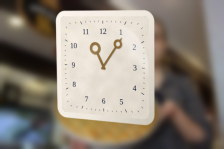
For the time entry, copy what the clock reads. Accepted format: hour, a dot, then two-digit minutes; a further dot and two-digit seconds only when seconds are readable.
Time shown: 11.06
